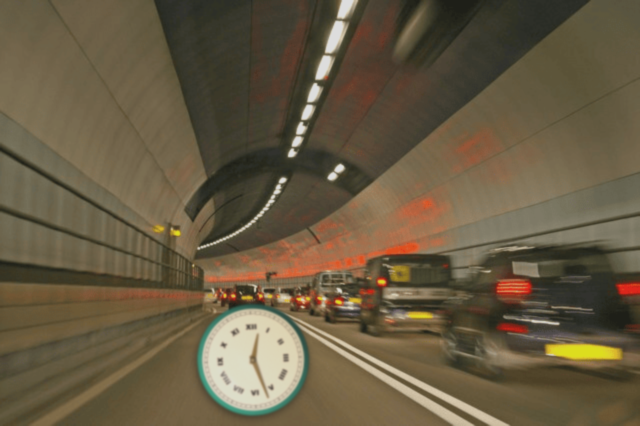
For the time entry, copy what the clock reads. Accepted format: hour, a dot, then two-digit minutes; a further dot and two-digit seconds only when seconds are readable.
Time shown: 12.27
